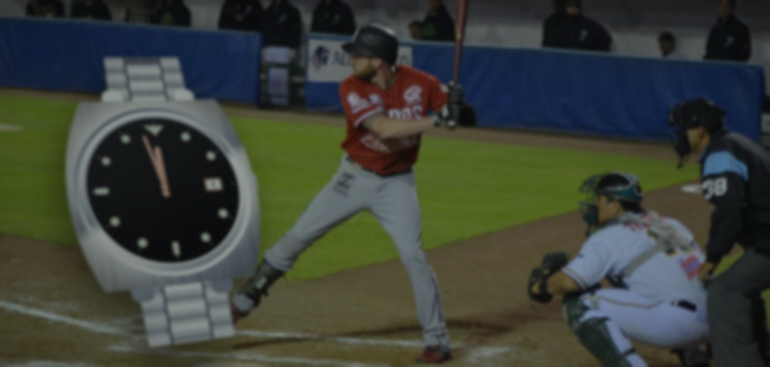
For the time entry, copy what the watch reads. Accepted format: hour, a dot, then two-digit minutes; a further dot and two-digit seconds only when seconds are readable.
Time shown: 11.58
